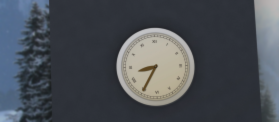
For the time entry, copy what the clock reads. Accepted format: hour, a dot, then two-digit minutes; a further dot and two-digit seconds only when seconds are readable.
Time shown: 8.35
